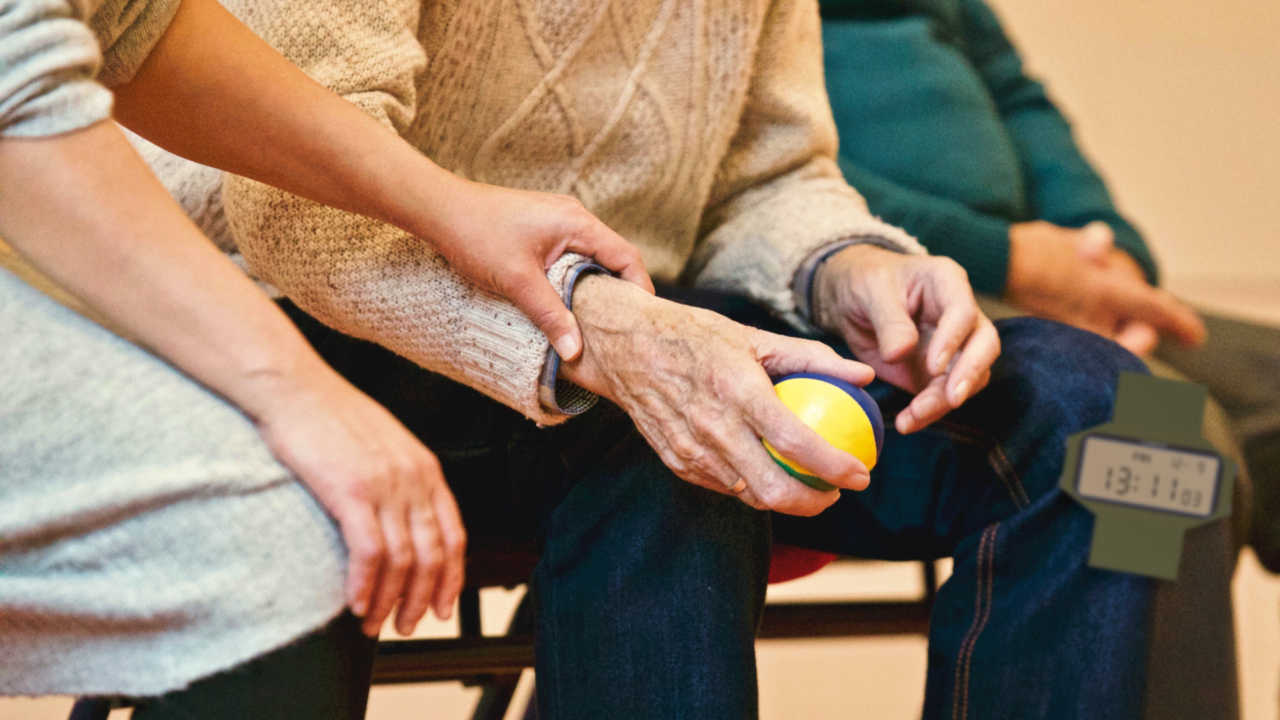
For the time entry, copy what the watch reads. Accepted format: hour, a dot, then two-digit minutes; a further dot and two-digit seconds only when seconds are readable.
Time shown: 13.11
